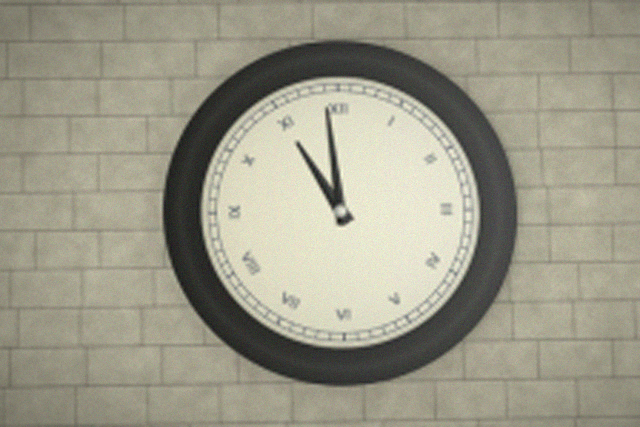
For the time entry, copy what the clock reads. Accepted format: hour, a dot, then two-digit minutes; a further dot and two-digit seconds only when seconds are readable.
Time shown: 10.59
